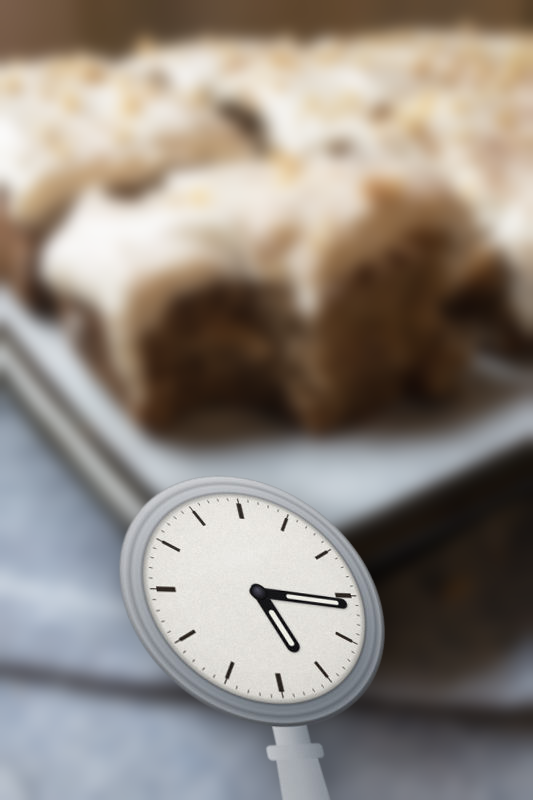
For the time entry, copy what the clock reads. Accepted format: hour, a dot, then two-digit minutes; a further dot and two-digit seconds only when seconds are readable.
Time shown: 5.16
